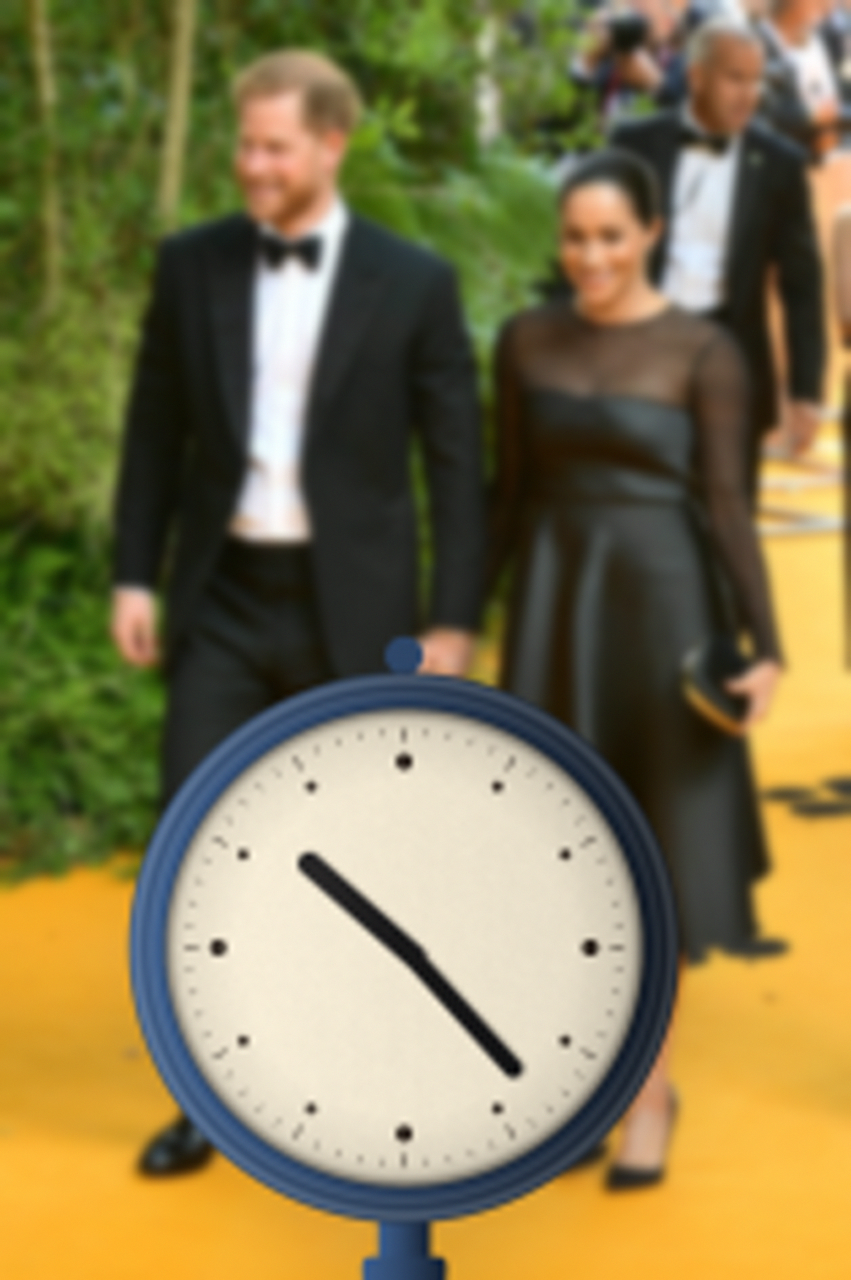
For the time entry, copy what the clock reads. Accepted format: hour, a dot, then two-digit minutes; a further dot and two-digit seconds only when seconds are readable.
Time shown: 10.23
